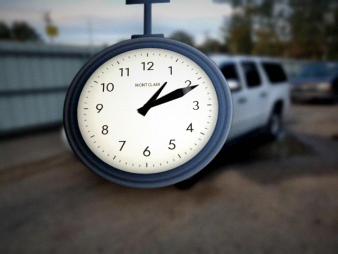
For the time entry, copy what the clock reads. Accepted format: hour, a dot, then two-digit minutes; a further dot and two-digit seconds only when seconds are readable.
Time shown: 1.11
